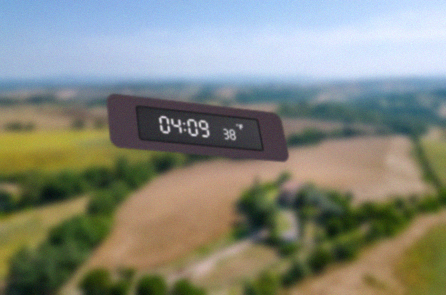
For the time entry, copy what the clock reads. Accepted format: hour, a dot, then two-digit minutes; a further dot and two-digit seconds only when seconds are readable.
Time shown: 4.09
